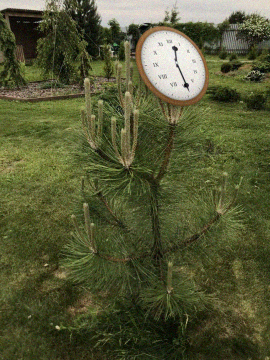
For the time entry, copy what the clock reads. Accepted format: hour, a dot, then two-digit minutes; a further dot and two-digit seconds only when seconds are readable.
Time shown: 12.29
